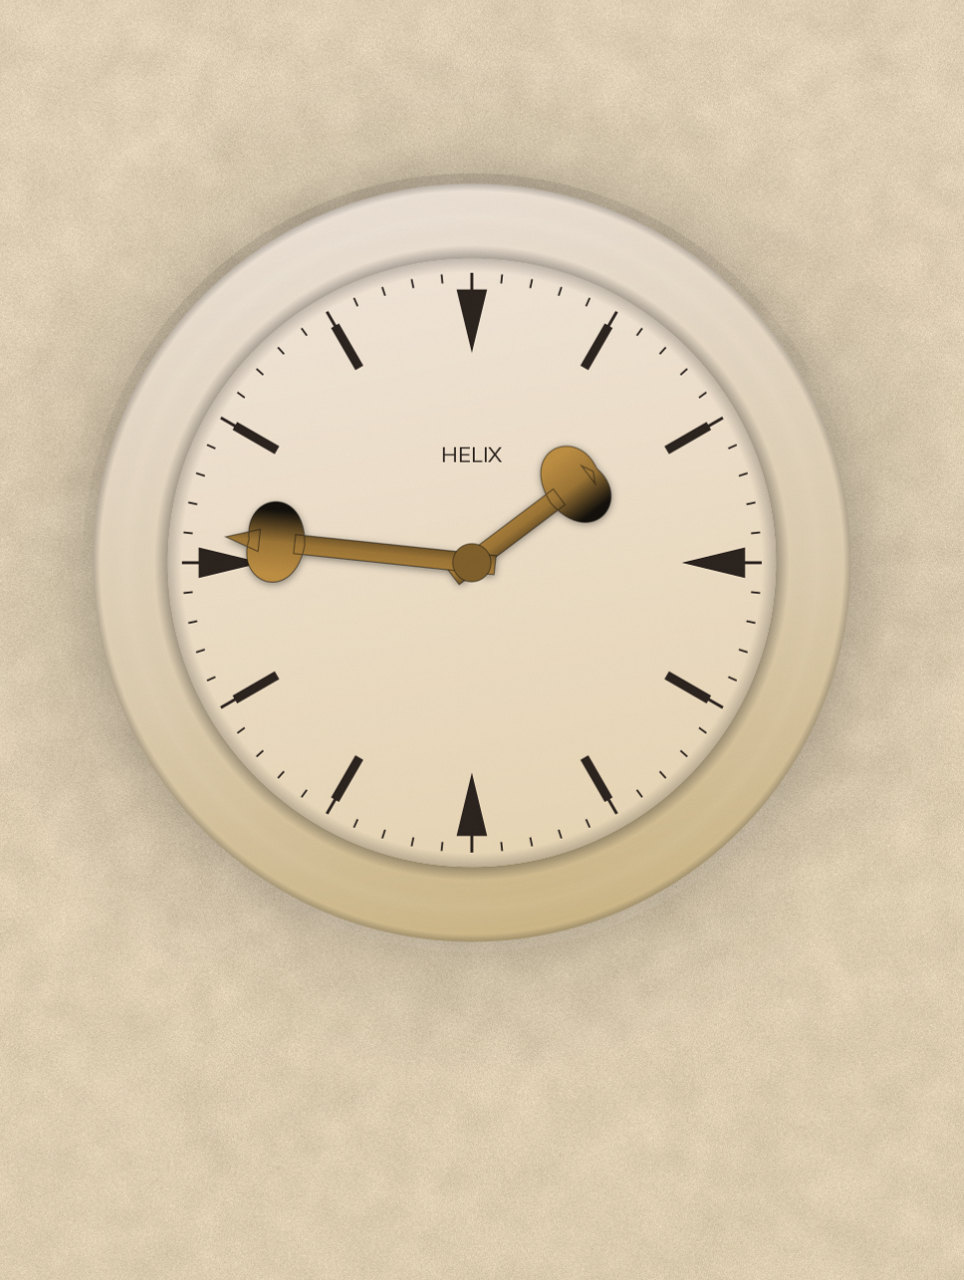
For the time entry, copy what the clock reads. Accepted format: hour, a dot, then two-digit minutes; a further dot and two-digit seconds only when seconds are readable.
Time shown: 1.46
